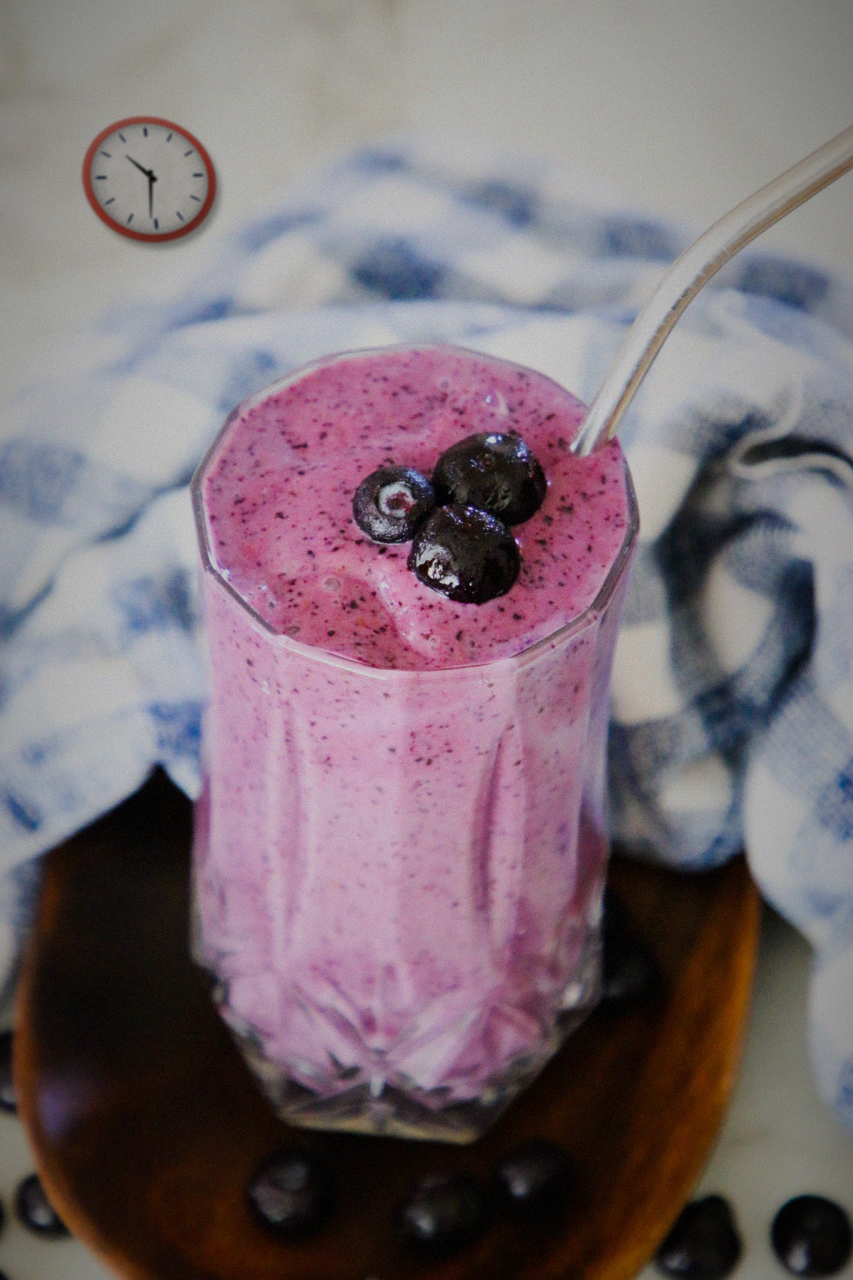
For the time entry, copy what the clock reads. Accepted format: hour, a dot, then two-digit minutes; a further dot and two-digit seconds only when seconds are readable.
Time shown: 10.31
